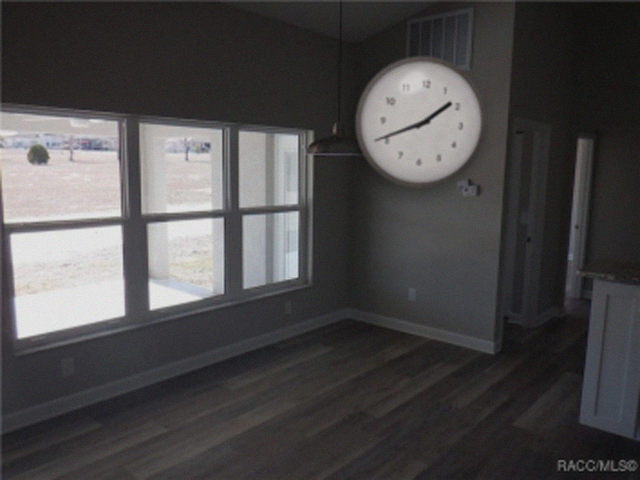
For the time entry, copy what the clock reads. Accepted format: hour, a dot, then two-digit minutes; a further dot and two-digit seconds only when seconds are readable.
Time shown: 1.41
